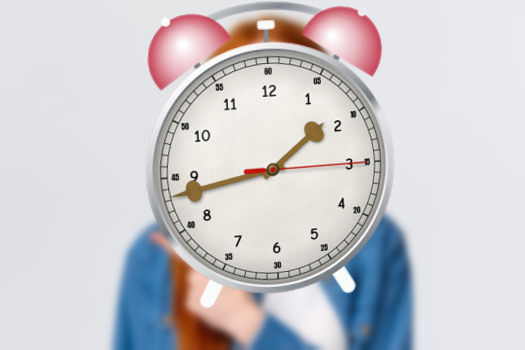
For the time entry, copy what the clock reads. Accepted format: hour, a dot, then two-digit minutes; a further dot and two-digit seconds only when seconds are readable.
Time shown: 1.43.15
